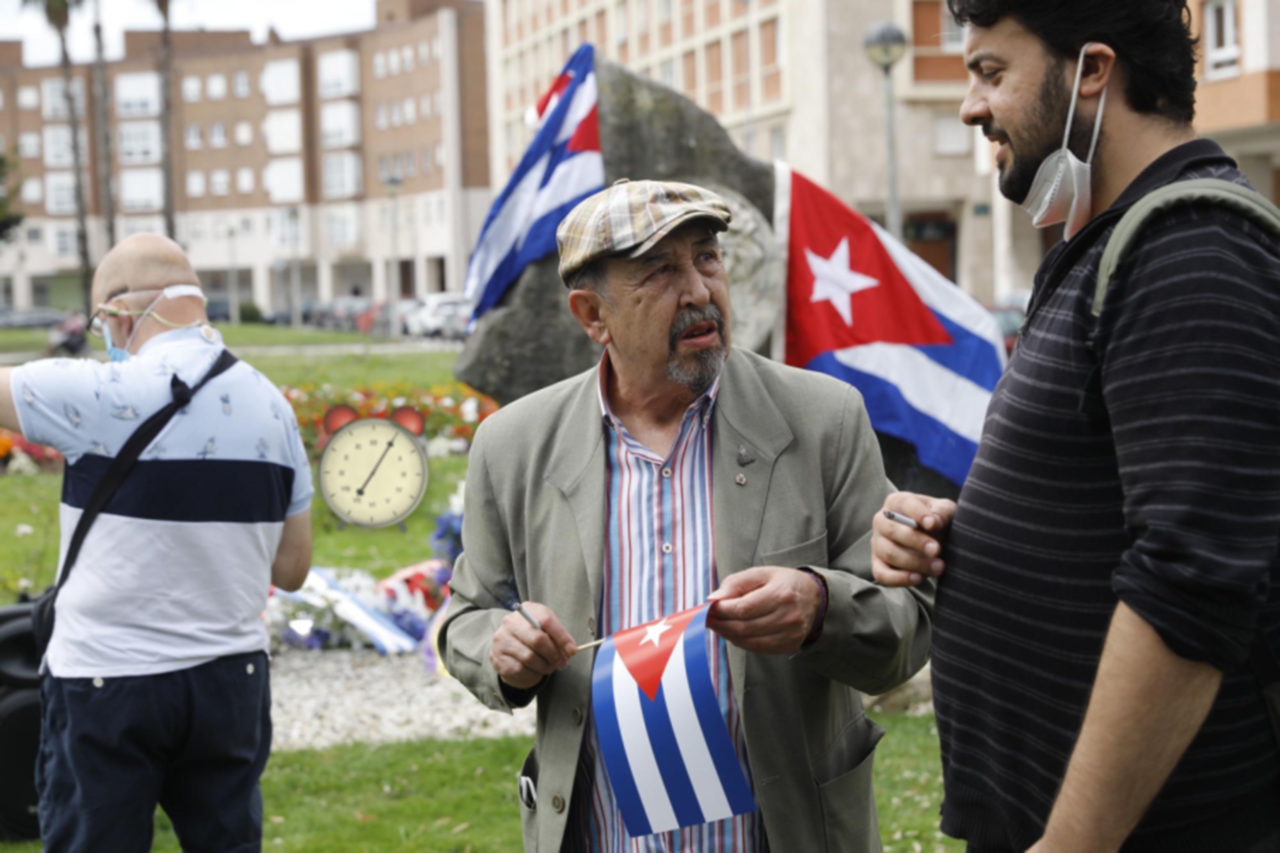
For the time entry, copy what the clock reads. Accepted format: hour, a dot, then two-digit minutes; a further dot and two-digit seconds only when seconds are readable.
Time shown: 7.05
